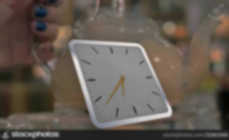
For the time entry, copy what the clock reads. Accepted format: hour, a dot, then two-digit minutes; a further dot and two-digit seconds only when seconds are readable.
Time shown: 6.38
